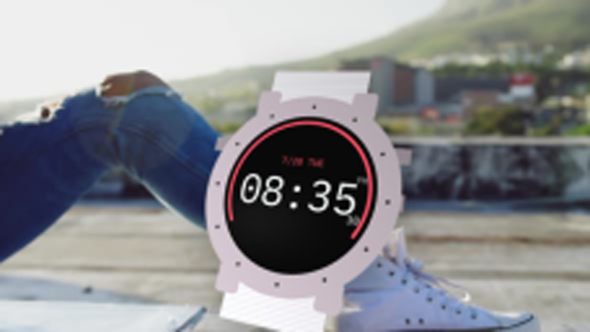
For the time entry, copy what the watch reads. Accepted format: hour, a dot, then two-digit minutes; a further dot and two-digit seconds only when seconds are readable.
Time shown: 8.35
